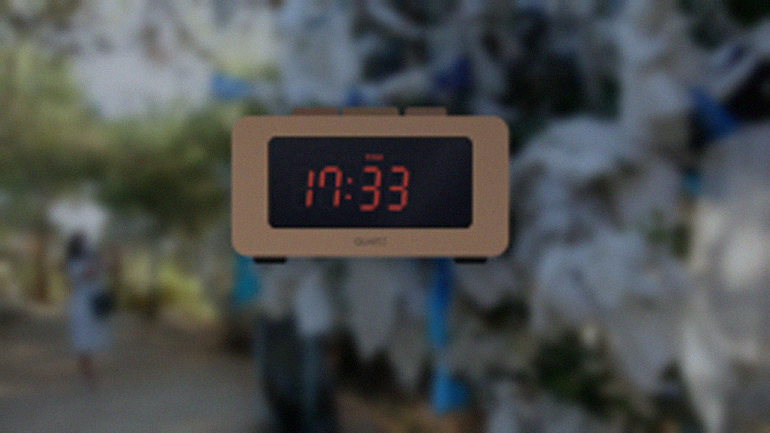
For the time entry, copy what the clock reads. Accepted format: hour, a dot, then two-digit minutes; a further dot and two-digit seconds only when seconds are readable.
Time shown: 17.33
